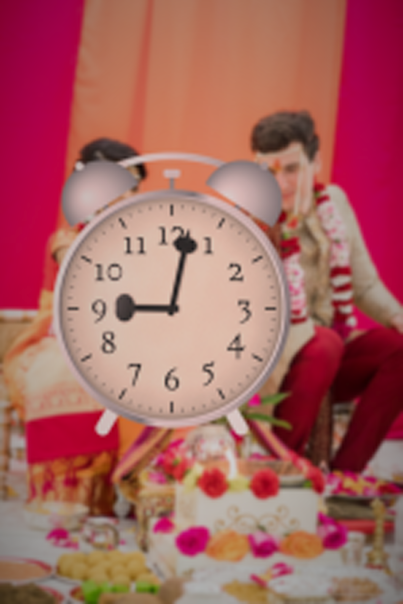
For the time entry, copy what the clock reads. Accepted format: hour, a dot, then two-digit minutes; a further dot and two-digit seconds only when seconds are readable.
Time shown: 9.02
